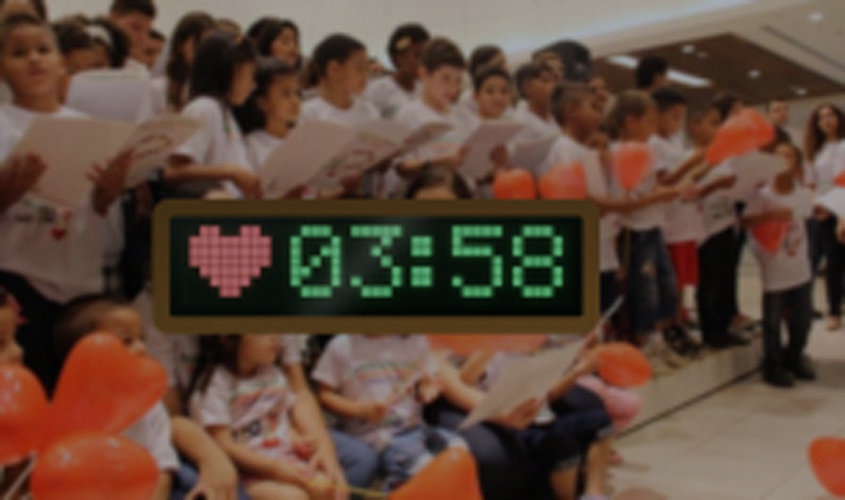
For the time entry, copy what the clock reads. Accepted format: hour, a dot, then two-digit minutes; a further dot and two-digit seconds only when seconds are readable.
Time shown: 3.58
